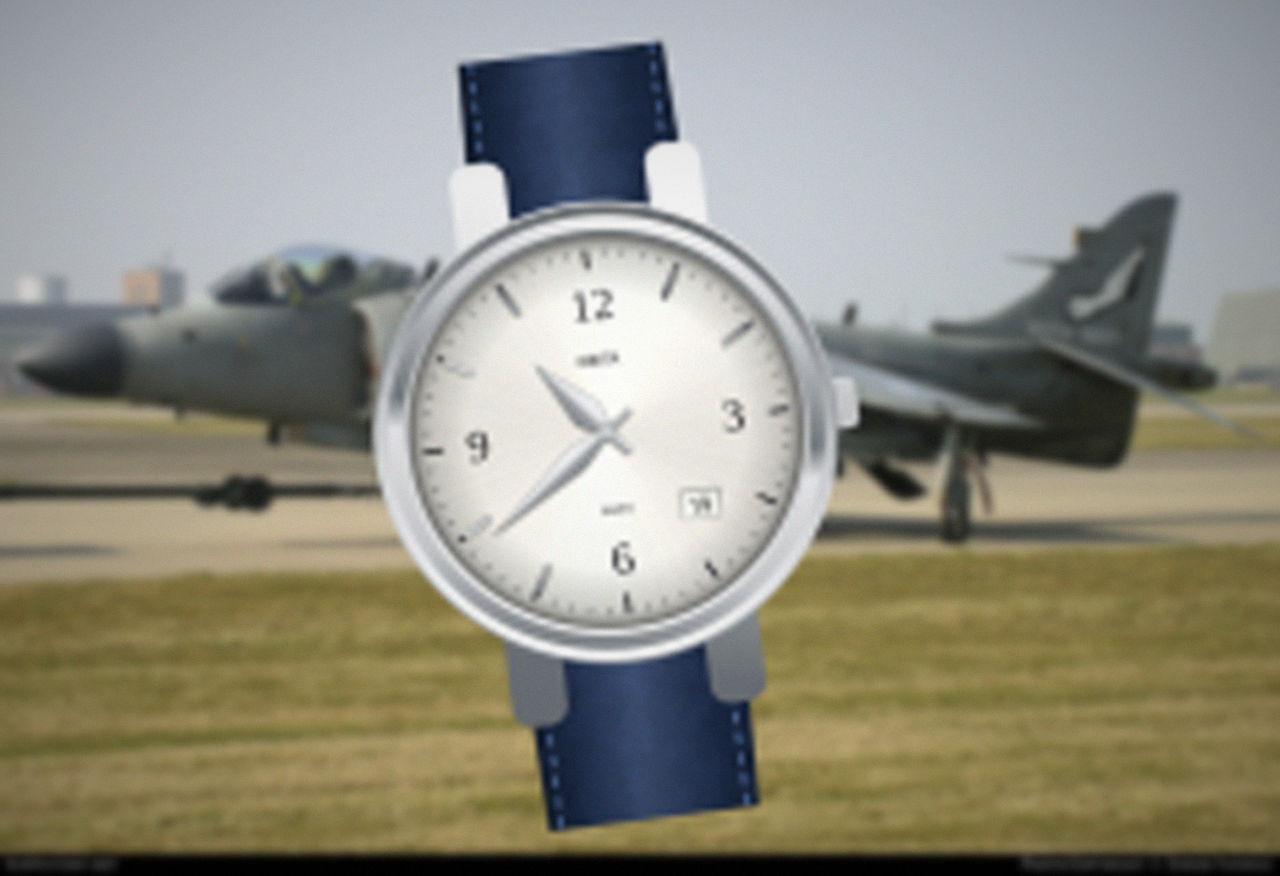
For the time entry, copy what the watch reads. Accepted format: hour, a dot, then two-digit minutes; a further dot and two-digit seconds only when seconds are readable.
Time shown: 10.39
